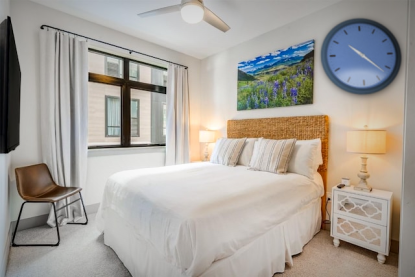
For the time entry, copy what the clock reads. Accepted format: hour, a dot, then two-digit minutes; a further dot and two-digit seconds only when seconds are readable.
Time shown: 10.22
